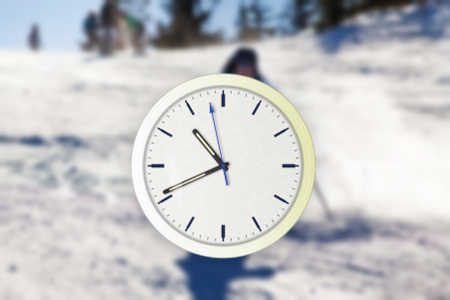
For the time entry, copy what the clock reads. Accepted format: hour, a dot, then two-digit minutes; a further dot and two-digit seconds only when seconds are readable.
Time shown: 10.40.58
